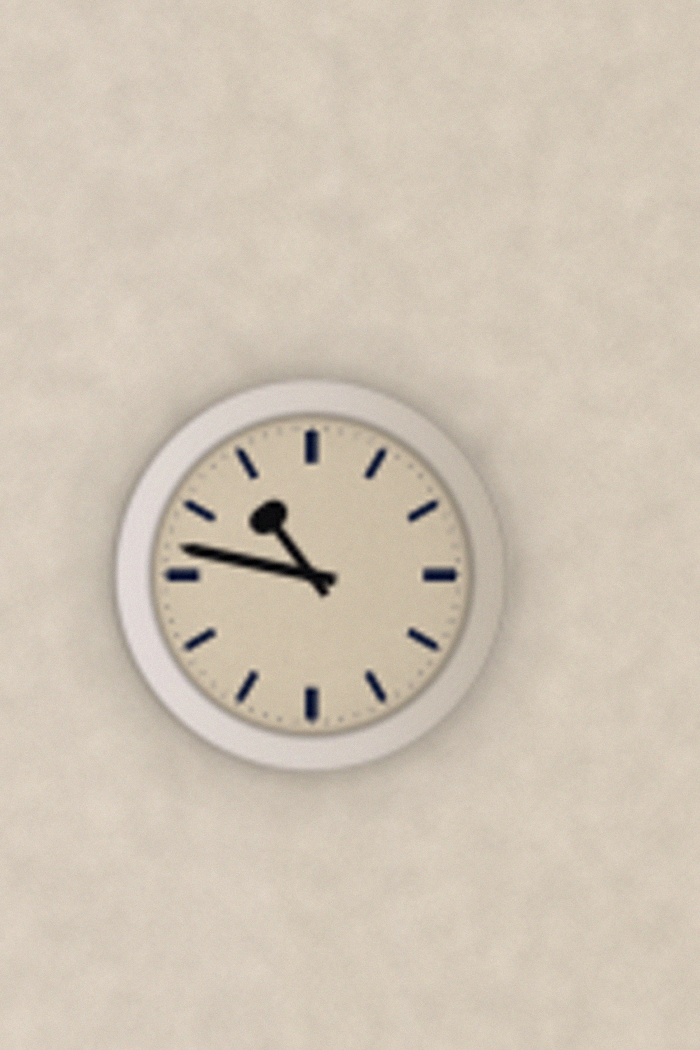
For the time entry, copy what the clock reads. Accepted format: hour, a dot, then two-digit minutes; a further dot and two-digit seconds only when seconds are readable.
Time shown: 10.47
